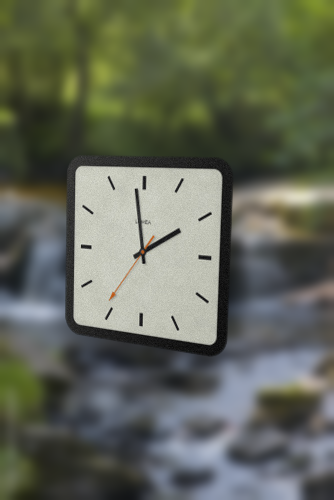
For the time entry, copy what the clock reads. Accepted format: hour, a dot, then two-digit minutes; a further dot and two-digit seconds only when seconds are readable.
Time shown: 1.58.36
